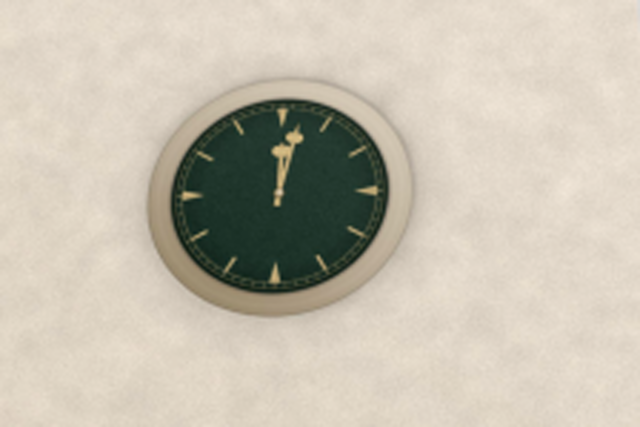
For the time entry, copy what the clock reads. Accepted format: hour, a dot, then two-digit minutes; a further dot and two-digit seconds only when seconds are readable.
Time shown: 12.02
